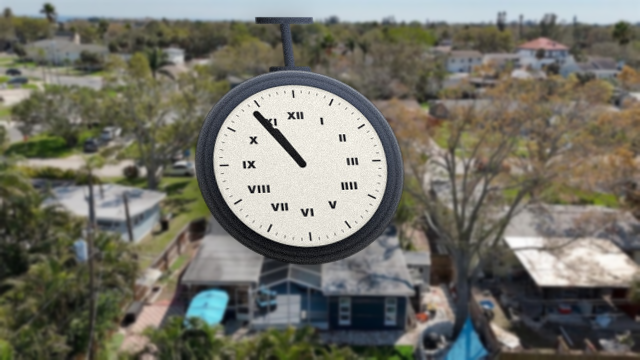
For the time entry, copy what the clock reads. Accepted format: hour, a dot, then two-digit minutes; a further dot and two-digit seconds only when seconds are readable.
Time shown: 10.54
